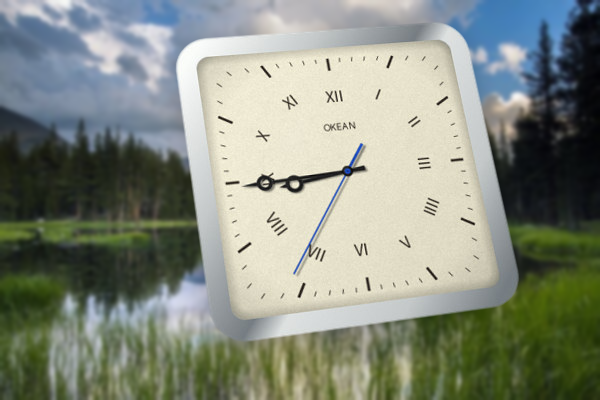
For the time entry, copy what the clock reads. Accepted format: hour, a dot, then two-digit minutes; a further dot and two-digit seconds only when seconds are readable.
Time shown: 8.44.36
